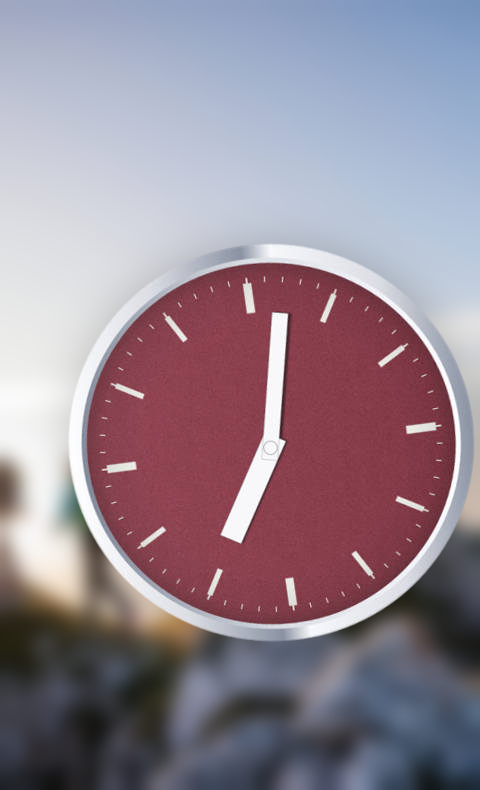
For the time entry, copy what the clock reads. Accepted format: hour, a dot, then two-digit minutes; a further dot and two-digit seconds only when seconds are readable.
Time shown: 7.02
